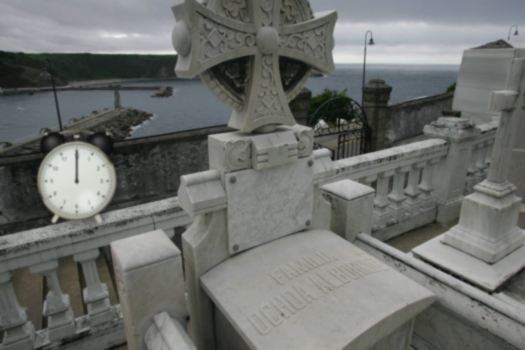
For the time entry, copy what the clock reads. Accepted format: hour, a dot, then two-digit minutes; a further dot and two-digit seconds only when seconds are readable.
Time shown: 12.00
